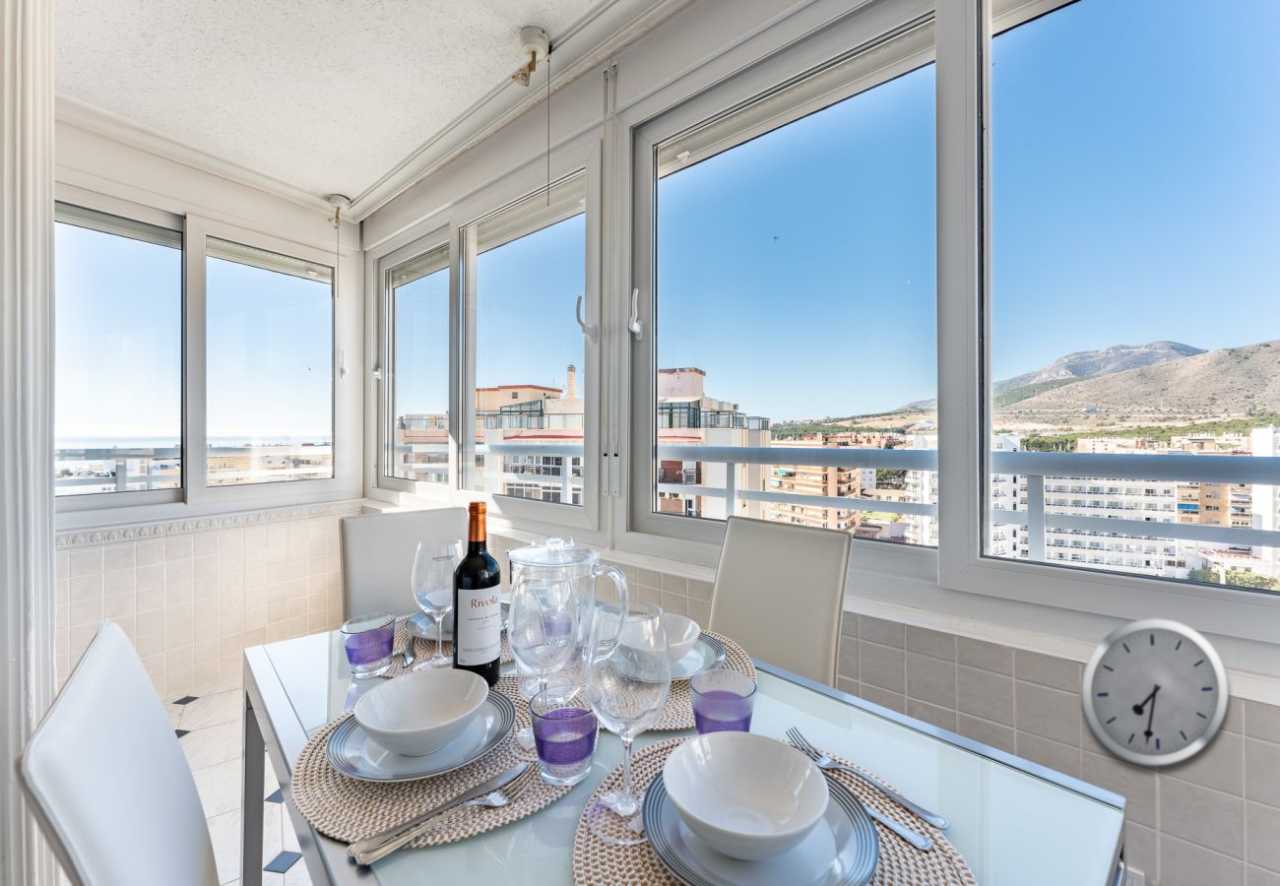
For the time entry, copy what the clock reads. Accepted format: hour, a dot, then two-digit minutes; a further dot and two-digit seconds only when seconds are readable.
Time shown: 7.32
